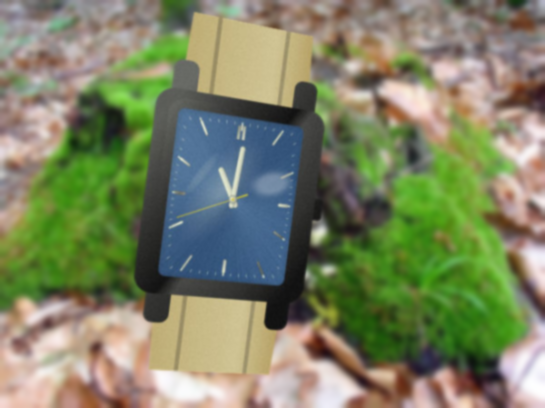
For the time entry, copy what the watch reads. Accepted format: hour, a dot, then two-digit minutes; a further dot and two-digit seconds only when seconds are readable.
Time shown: 11.00.41
